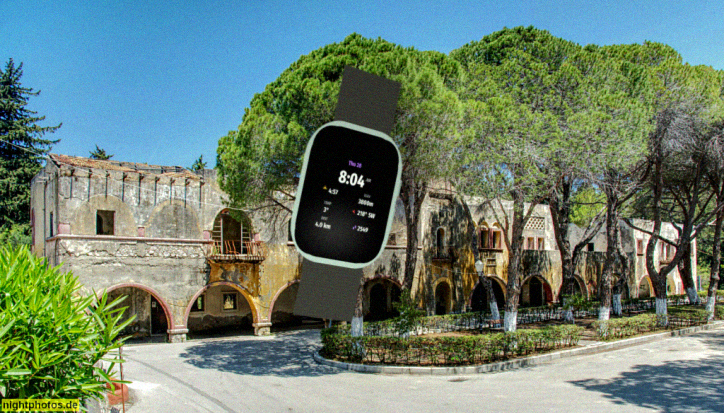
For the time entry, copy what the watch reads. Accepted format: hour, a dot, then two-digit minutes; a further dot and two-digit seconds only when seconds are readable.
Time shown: 8.04
